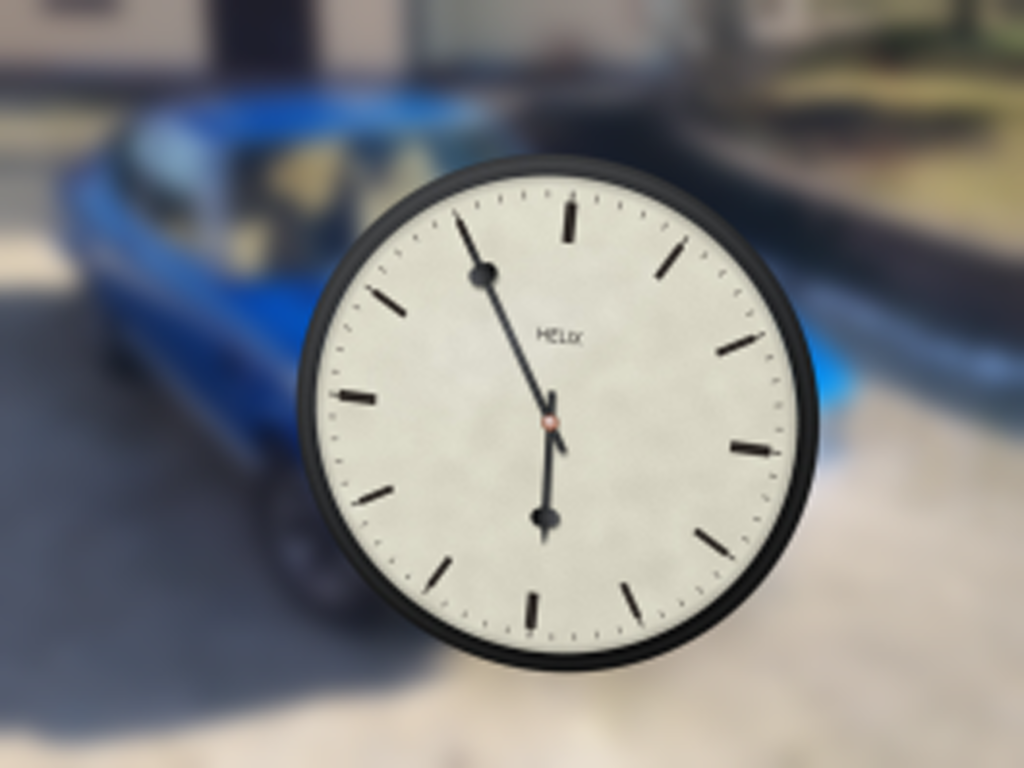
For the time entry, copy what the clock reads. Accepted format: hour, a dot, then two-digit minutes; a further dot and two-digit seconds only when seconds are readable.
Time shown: 5.55
